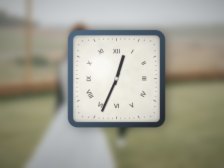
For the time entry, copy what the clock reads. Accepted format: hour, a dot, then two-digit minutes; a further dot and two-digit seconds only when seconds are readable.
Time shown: 12.34
